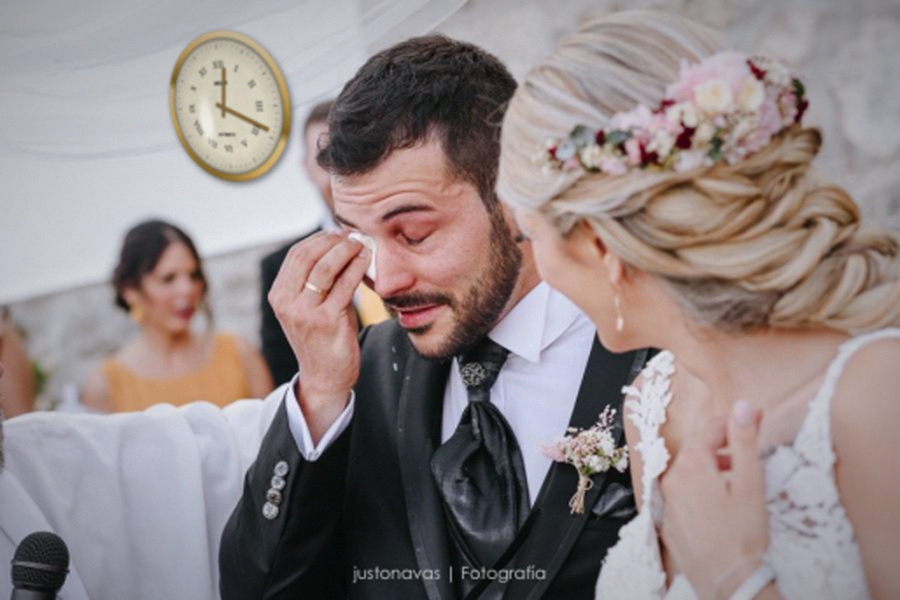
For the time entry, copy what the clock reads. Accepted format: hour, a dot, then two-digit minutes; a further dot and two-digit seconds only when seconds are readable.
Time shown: 12.19
